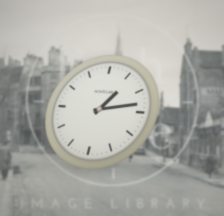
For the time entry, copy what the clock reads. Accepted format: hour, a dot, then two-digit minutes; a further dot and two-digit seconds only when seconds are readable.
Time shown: 1.13
